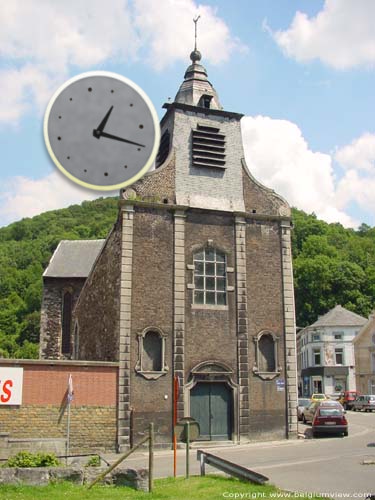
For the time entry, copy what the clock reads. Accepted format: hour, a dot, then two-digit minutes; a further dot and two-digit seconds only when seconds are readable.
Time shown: 1.19
